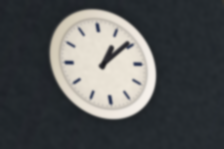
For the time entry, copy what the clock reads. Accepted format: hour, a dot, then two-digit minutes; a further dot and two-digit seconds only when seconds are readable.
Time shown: 1.09
